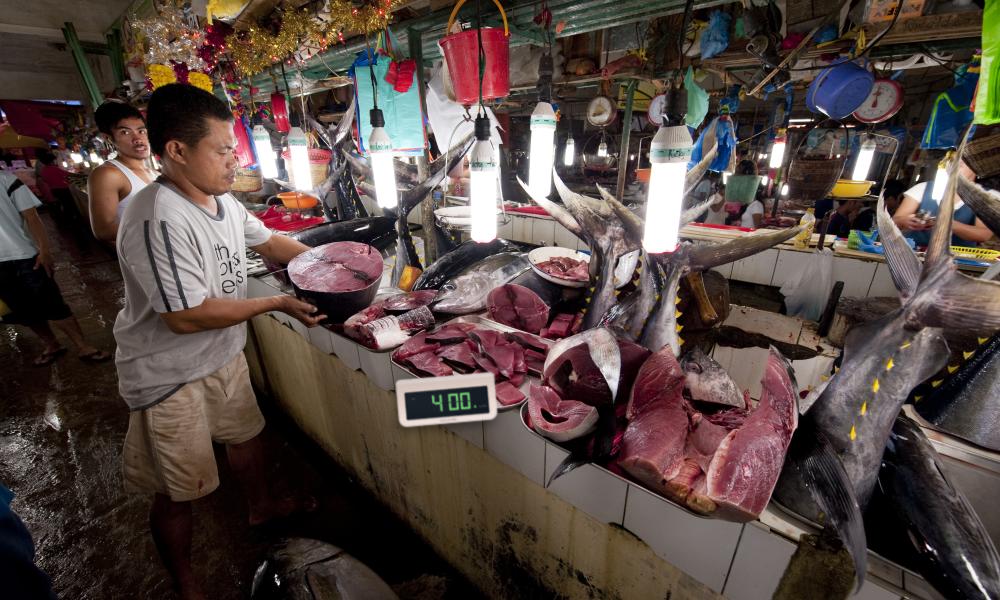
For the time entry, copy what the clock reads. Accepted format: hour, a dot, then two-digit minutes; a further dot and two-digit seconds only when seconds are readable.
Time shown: 4.00
